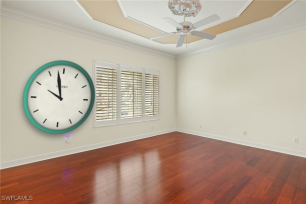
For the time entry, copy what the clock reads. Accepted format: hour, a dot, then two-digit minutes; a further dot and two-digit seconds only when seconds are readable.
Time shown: 9.58
